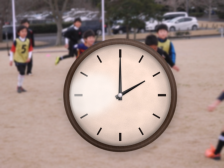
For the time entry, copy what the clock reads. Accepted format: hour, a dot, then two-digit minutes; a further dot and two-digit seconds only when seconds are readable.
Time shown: 2.00
